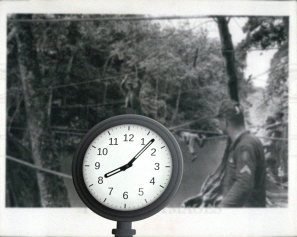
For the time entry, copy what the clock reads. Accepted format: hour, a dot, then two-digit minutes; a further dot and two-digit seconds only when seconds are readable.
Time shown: 8.07
